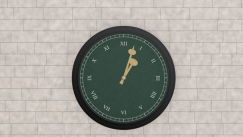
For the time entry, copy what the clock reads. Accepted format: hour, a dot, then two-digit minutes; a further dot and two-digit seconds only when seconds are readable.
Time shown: 1.03
